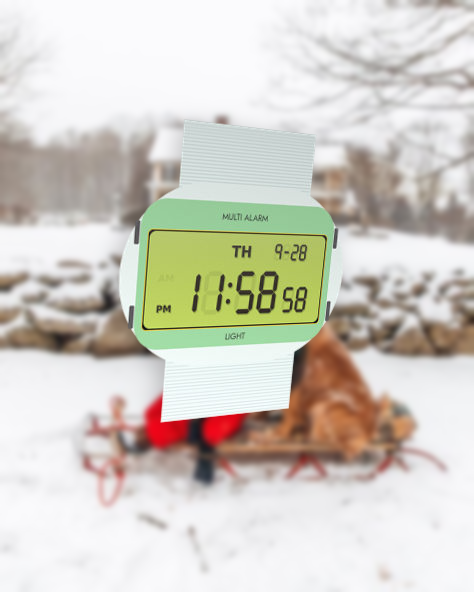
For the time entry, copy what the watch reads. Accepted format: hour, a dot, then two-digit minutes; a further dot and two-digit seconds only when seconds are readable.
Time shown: 11.58.58
